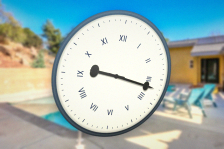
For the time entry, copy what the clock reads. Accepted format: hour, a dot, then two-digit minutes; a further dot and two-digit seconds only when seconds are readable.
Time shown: 9.17
